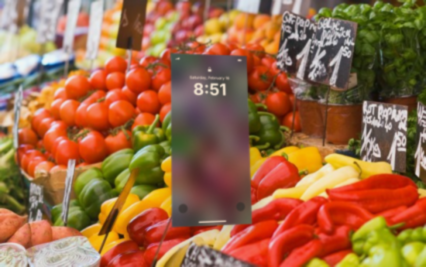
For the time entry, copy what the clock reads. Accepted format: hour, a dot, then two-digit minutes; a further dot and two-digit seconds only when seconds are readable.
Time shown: 8.51
